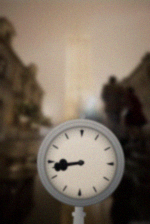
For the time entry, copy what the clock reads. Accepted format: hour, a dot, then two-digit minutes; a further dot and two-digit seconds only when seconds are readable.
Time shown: 8.43
